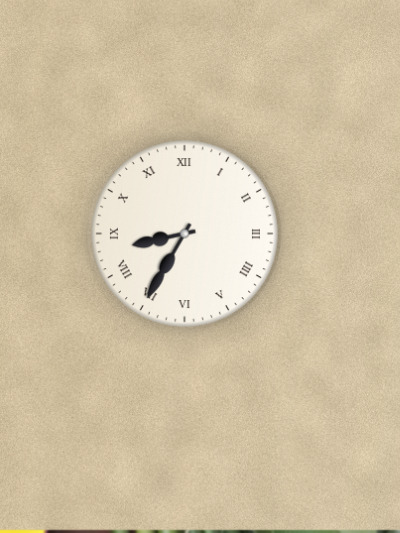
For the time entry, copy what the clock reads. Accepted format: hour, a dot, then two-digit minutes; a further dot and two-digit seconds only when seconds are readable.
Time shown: 8.35
